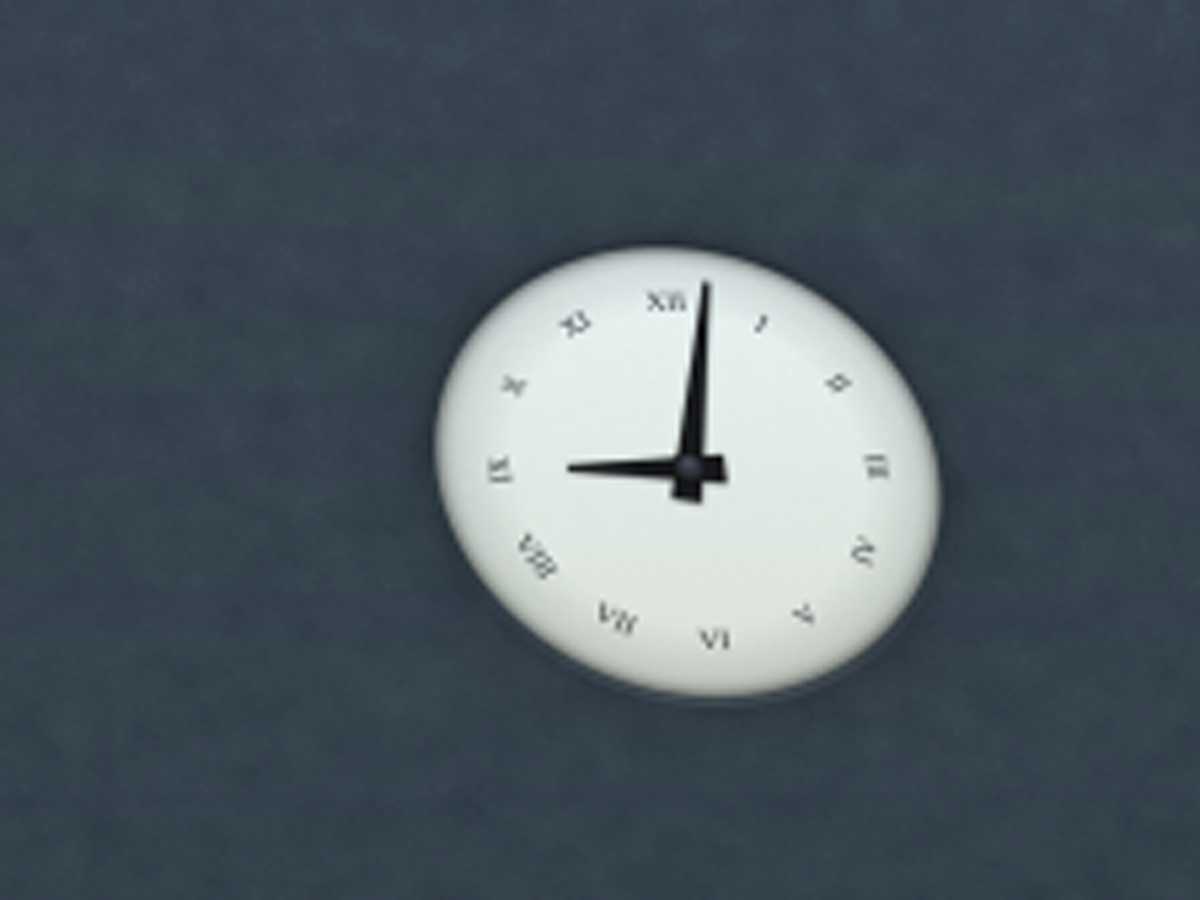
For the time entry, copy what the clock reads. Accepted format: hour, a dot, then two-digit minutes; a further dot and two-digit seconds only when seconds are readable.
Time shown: 9.02
